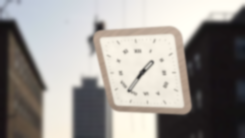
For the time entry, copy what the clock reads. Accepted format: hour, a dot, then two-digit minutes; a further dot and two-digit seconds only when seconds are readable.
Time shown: 1.37
